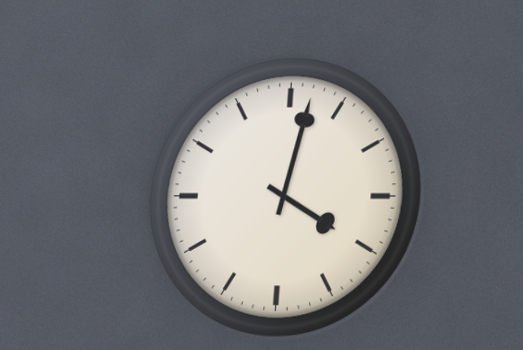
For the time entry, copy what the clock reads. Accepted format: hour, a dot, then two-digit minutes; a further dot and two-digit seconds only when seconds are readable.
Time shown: 4.02
